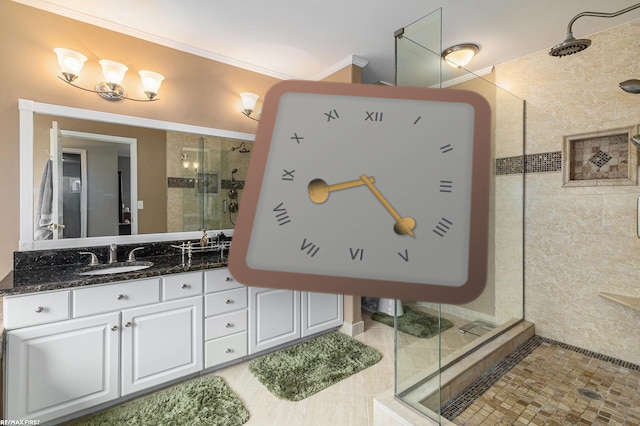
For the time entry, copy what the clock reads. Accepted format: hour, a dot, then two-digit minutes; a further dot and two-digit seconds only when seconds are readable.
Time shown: 8.23
